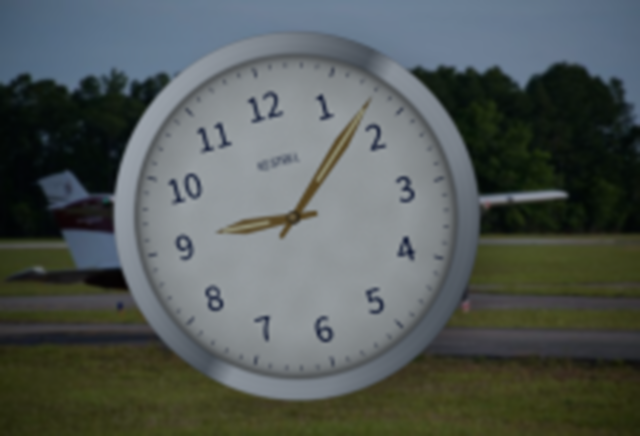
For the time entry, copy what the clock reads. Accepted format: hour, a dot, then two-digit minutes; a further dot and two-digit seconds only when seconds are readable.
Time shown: 9.08
